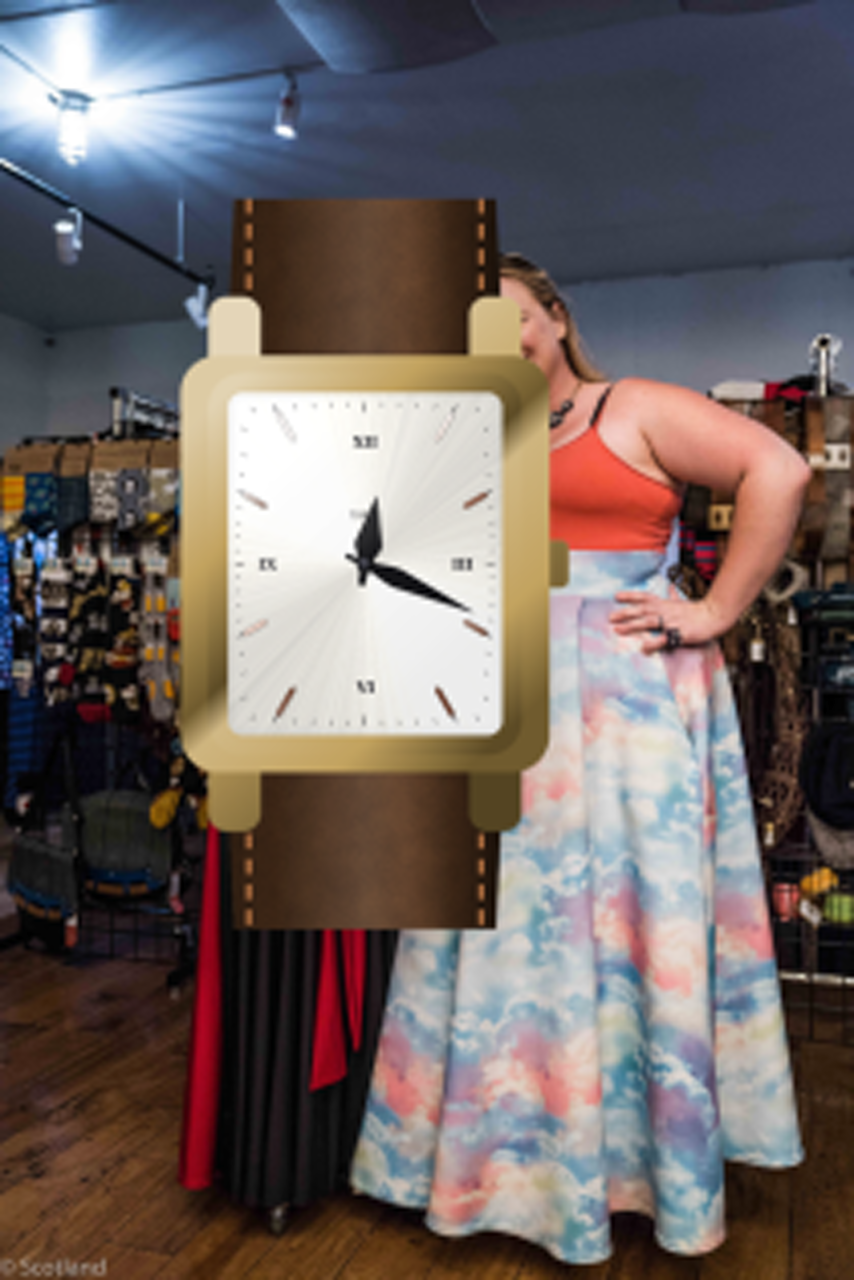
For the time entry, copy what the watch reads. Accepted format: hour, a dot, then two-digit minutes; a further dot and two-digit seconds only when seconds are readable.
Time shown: 12.19
